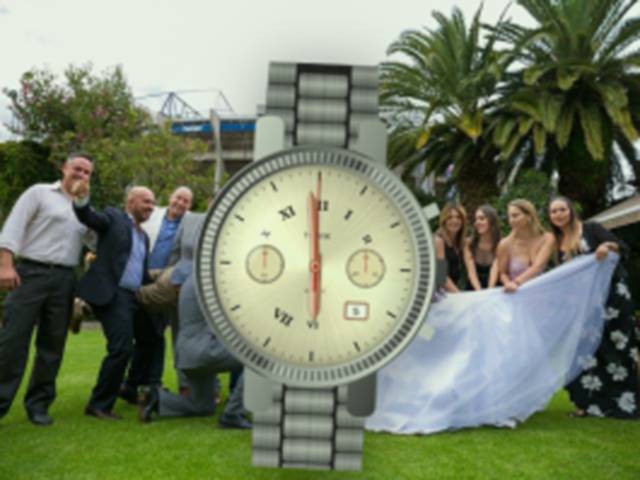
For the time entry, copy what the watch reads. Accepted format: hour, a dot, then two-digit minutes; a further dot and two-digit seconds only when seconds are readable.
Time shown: 5.59
